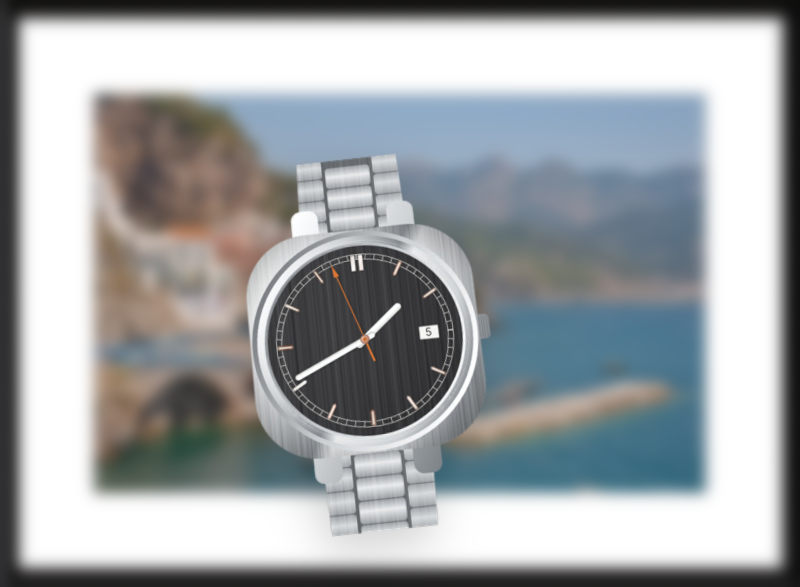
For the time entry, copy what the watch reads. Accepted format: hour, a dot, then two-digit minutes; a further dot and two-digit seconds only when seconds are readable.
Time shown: 1.40.57
